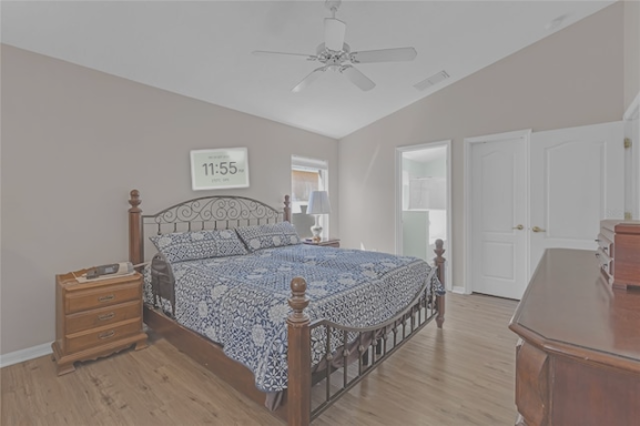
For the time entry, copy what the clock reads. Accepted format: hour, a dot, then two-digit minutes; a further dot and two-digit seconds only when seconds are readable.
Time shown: 11.55
